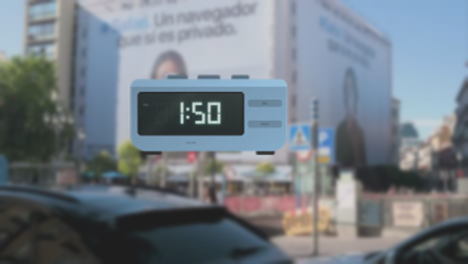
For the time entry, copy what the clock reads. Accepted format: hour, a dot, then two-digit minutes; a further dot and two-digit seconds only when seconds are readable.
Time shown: 1.50
